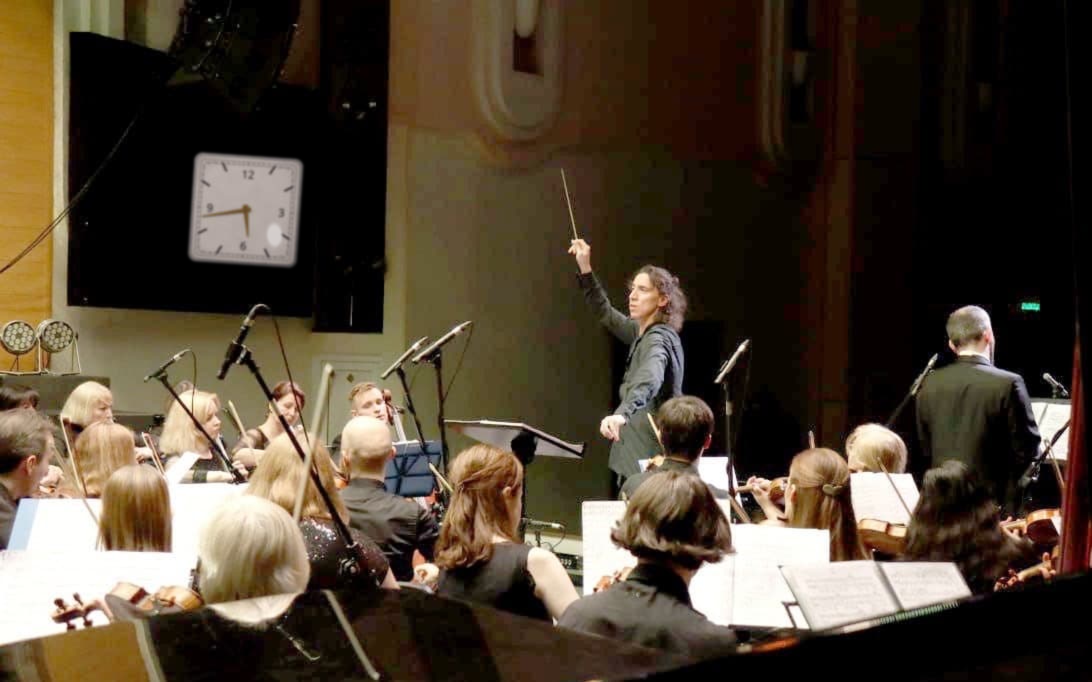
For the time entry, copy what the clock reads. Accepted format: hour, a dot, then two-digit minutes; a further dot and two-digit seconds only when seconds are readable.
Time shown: 5.43
